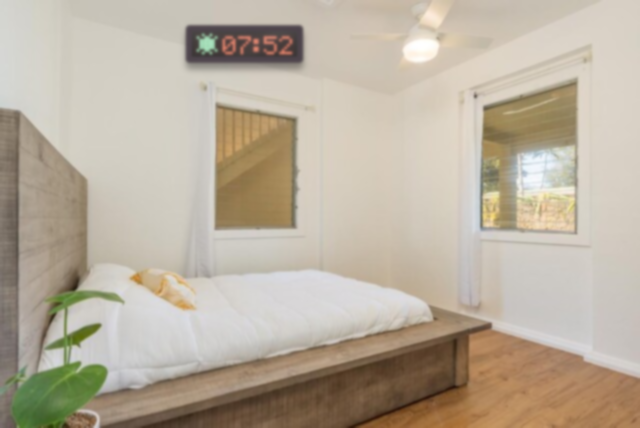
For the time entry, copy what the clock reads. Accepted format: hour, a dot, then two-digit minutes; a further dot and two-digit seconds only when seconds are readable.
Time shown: 7.52
